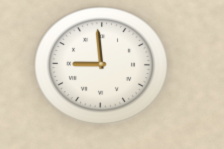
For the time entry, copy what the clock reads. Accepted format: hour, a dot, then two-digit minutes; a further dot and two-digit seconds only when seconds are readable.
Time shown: 8.59
